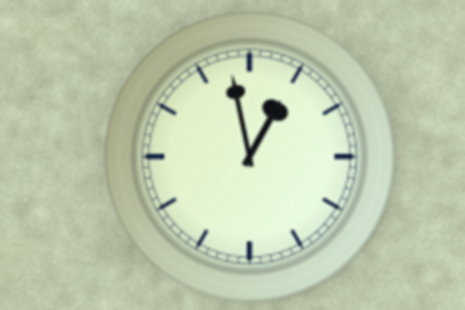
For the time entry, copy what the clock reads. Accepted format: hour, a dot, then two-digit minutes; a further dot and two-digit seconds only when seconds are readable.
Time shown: 12.58
